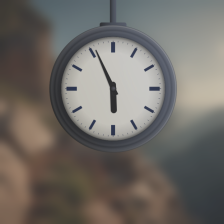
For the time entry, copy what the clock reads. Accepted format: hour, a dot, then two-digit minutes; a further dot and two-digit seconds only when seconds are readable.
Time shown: 5.56
